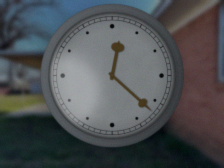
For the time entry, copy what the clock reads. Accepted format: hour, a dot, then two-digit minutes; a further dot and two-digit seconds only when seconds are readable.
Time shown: 12.22
